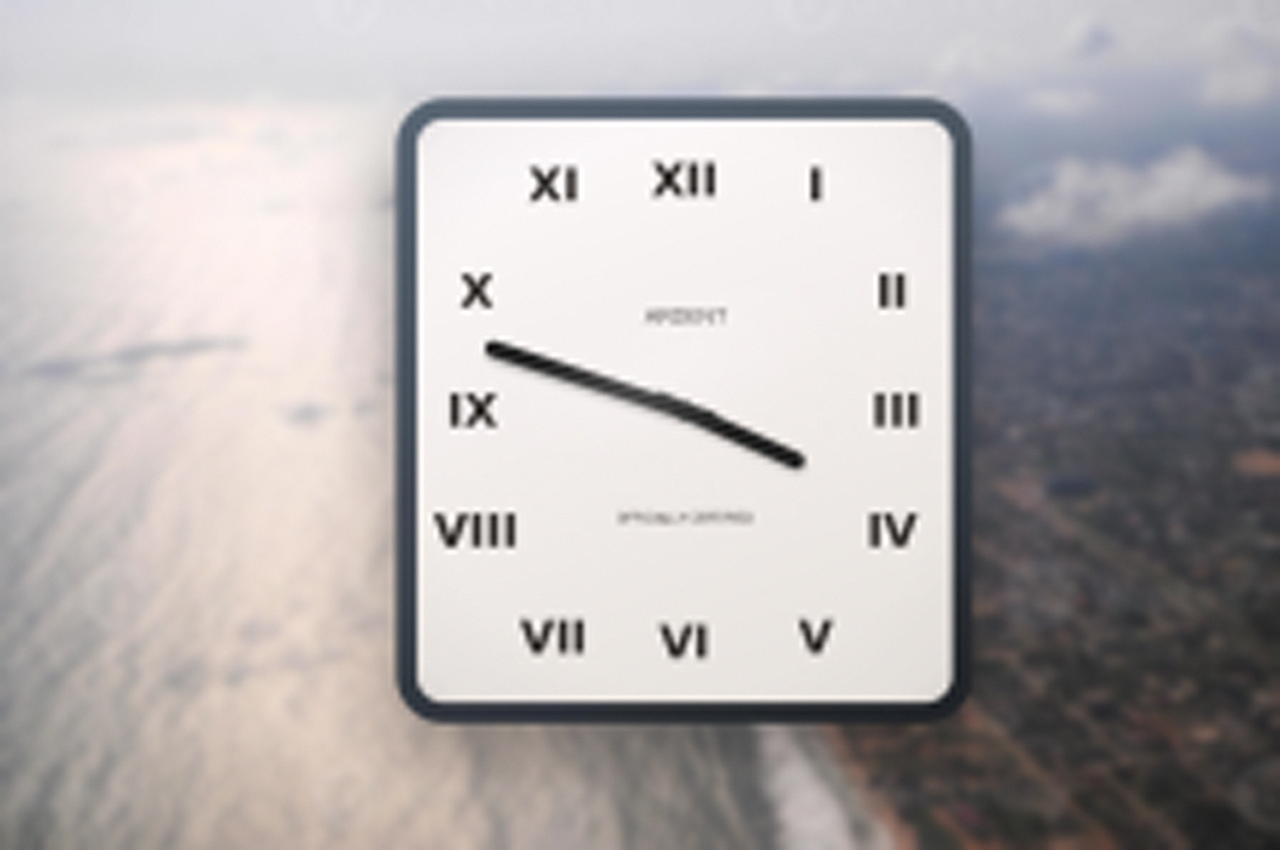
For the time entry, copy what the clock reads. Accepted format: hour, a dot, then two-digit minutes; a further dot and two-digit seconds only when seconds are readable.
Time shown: 3.48
